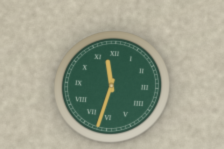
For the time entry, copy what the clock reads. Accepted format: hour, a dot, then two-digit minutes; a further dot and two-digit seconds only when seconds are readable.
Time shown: 11.32
